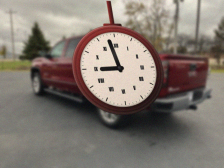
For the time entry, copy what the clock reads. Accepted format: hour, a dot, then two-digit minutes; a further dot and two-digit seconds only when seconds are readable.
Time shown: 8.58
